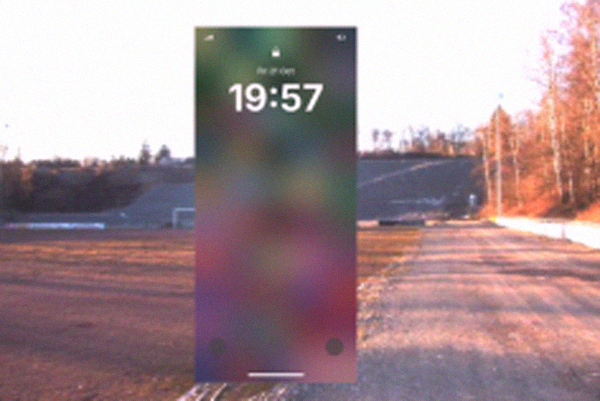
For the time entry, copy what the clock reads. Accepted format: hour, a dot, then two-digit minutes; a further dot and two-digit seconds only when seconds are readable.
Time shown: 19.57
